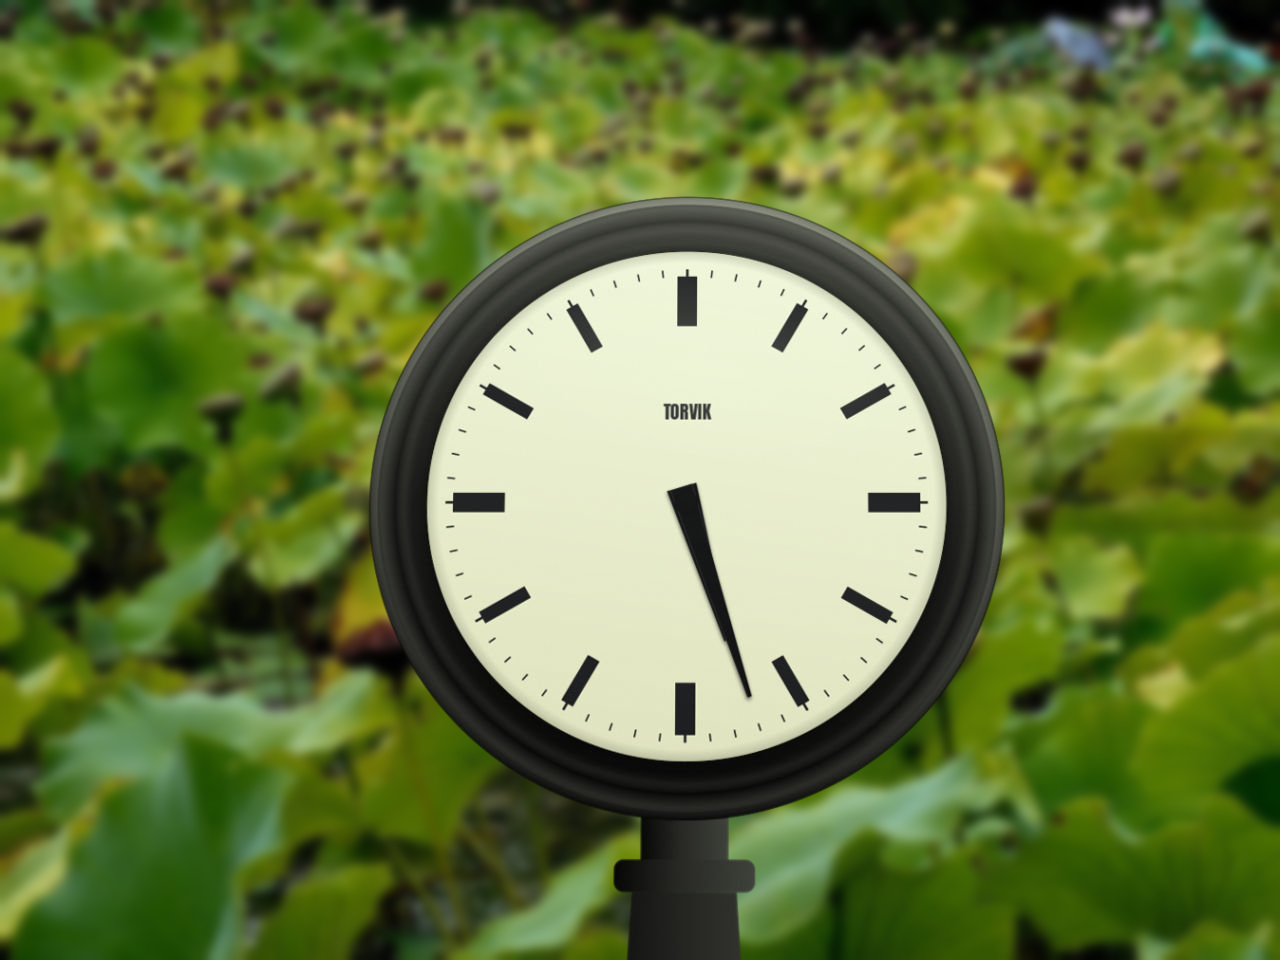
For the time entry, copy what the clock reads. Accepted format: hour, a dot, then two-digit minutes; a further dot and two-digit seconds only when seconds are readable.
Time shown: 5.27
